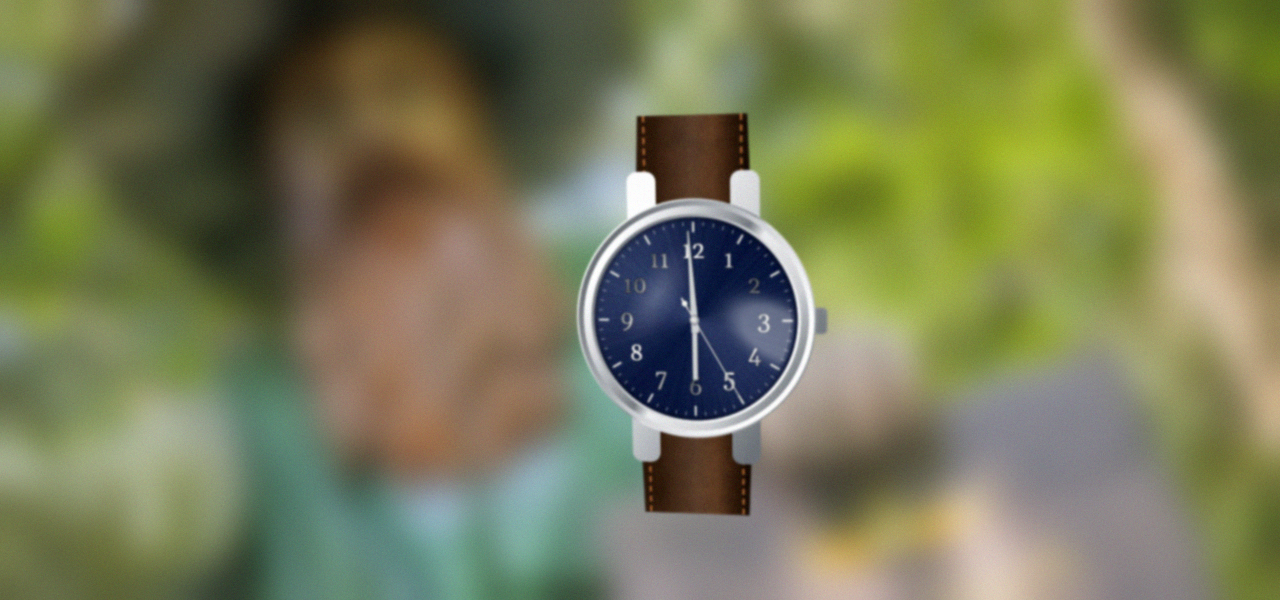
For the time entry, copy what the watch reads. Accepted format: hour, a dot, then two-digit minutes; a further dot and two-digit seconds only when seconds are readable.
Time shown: 5.59.25
